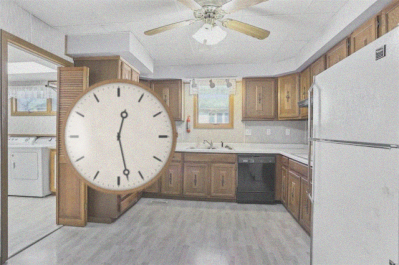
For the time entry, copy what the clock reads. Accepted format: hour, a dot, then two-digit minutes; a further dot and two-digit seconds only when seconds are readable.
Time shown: 12.28
